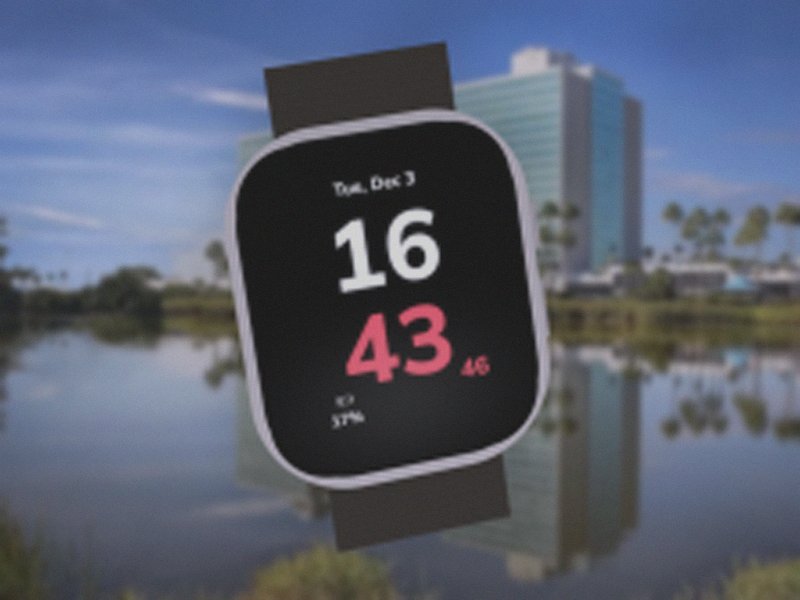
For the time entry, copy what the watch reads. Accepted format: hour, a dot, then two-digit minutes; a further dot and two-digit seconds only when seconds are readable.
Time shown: 16.43
